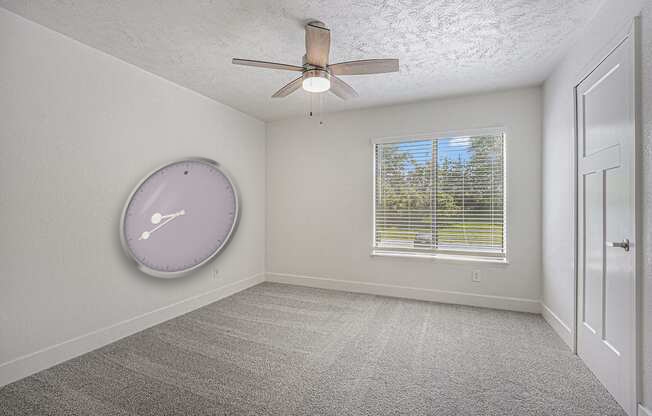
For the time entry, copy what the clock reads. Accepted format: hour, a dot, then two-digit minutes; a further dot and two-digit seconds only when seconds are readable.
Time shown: 8.39
